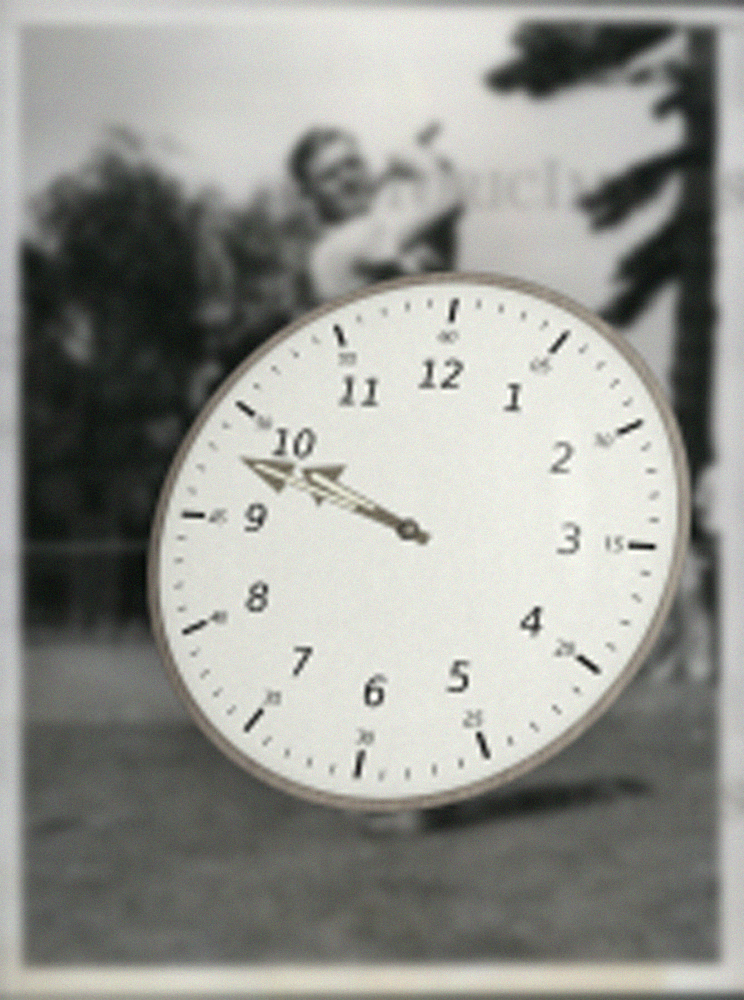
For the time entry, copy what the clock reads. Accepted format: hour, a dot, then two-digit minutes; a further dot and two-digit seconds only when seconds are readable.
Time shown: 9.48
